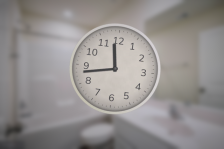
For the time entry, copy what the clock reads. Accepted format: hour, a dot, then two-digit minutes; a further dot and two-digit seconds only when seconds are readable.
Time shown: 11.43
